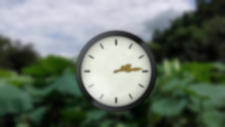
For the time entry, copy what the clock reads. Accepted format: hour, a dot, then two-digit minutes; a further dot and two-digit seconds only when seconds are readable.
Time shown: 2.14
